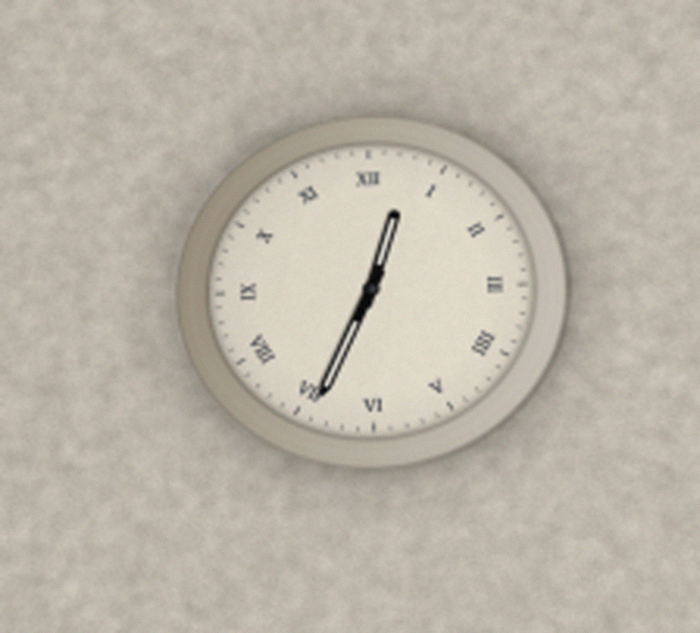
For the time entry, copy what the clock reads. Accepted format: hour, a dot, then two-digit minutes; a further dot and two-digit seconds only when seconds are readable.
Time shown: 12.34
